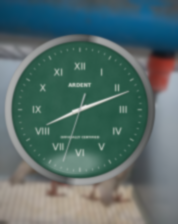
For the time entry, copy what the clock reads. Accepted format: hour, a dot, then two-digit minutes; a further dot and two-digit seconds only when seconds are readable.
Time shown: 8.11.33
